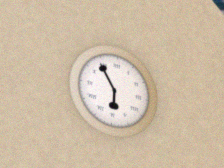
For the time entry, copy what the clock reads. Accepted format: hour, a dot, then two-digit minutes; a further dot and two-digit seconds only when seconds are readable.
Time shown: 5.54
